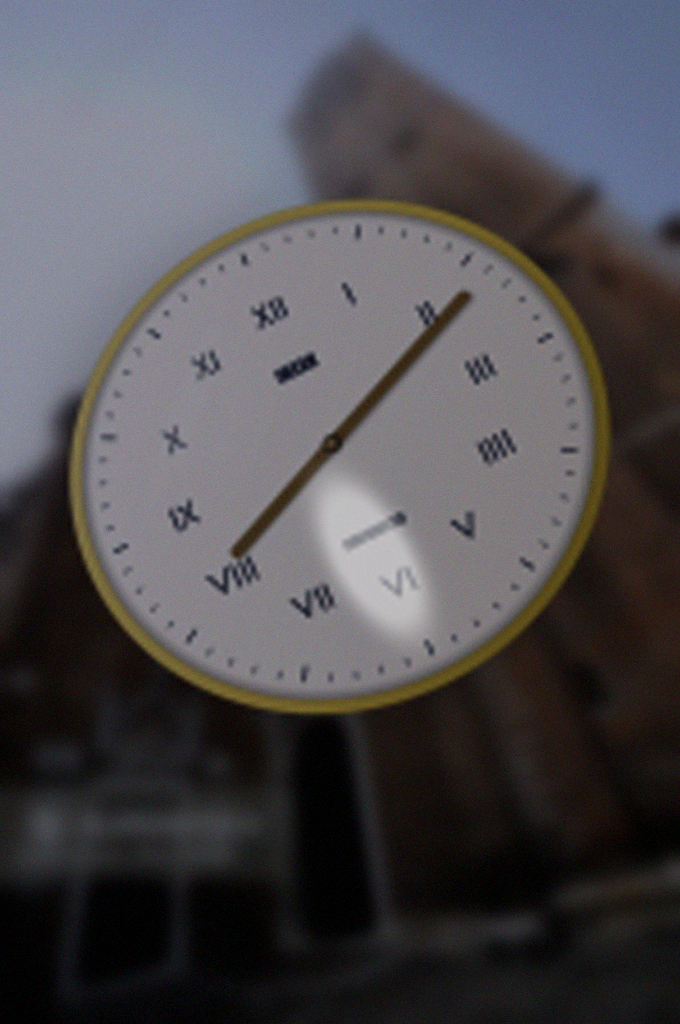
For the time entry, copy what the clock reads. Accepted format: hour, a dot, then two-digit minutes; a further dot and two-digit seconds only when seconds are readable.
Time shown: 8.11
